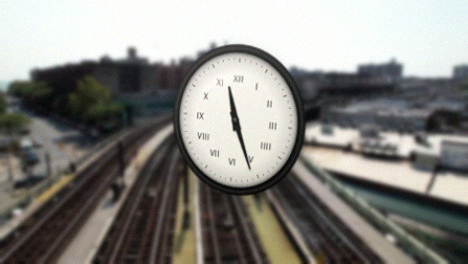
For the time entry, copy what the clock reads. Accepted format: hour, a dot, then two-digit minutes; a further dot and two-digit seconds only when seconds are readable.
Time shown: 11.26
